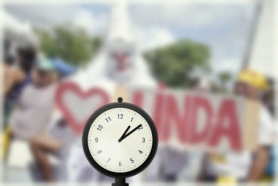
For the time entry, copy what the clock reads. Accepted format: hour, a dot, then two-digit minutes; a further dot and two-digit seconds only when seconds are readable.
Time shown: 1.09
